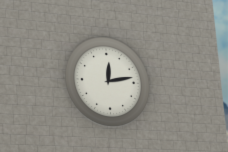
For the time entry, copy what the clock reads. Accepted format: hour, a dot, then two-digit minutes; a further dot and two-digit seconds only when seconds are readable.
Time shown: 12.13
